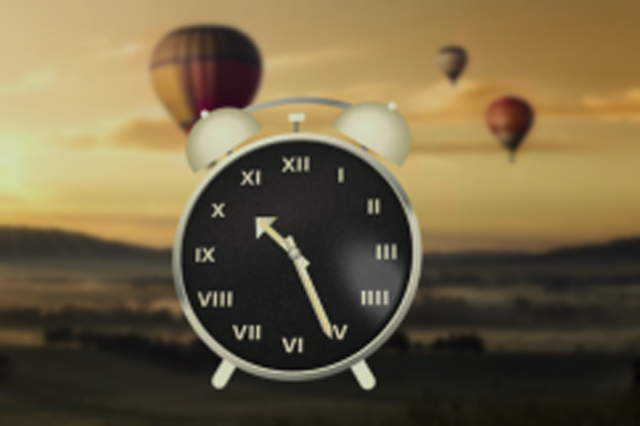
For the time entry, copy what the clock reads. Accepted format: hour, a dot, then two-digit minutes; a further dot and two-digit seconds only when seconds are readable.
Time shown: 10.26
